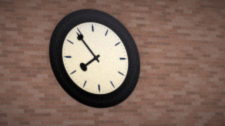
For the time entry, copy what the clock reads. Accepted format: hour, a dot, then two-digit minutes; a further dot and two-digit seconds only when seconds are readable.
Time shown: 7.54
